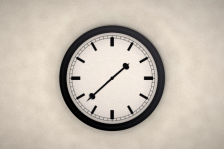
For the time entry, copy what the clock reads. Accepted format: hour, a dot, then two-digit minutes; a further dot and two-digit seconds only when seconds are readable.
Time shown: 1.38
